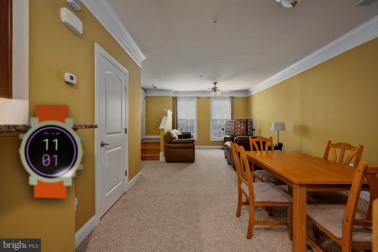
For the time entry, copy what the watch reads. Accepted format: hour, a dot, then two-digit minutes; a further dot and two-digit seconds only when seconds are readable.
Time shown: 11.01
